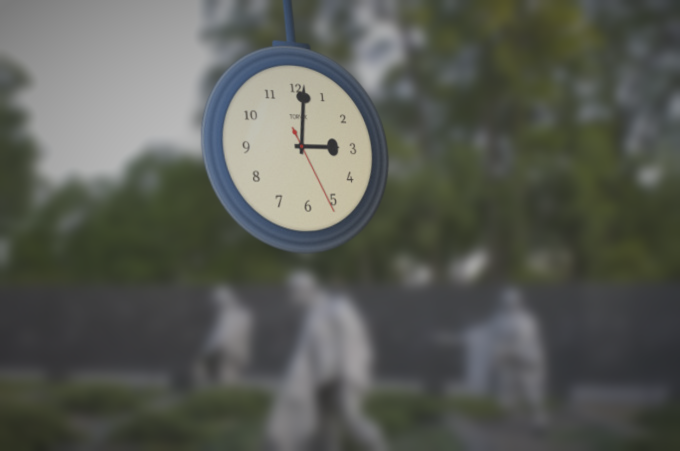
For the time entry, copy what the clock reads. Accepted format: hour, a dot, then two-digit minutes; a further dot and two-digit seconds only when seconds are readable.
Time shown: 3.01.26
